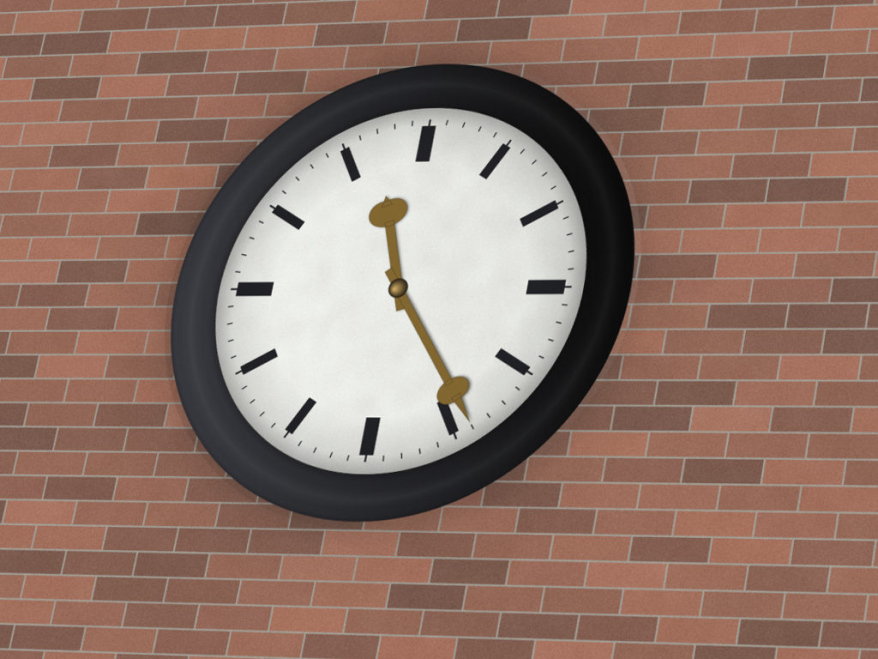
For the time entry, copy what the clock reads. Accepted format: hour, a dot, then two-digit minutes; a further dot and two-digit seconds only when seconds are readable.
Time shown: 11.24
